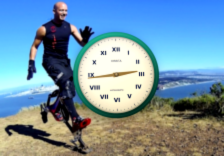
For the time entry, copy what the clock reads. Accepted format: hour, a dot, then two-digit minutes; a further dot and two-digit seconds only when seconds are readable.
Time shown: 2.44
